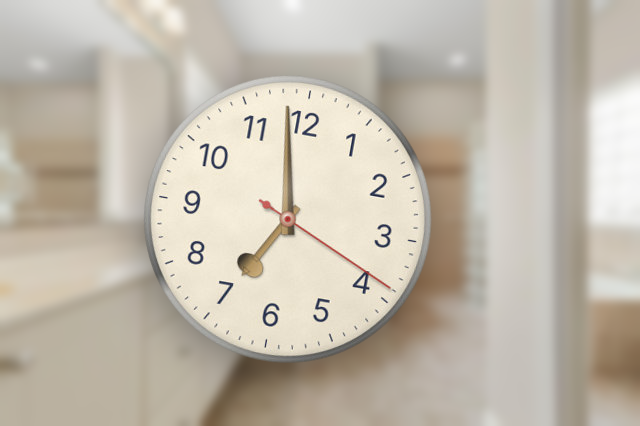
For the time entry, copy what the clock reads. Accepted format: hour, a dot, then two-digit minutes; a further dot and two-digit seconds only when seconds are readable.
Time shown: 6.58.19
